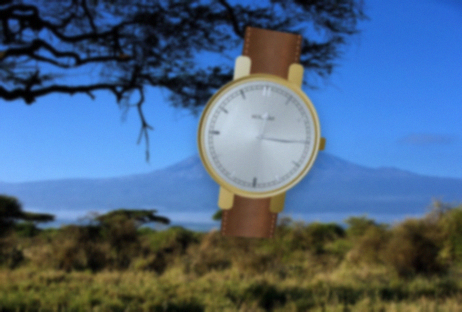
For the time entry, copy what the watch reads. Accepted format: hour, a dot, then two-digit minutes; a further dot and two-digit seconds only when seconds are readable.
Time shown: 12.15
